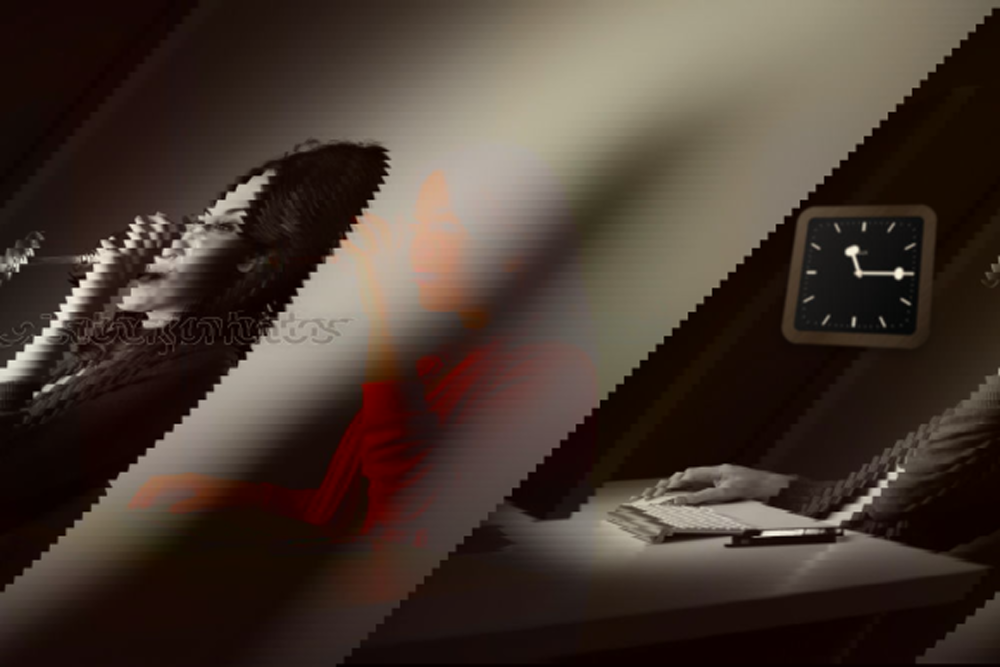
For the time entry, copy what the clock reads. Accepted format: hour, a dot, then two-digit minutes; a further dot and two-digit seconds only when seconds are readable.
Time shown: 11.15
